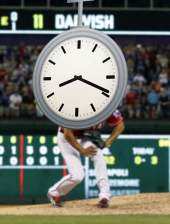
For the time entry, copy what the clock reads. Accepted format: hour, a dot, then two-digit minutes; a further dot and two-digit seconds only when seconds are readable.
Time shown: 8.19
